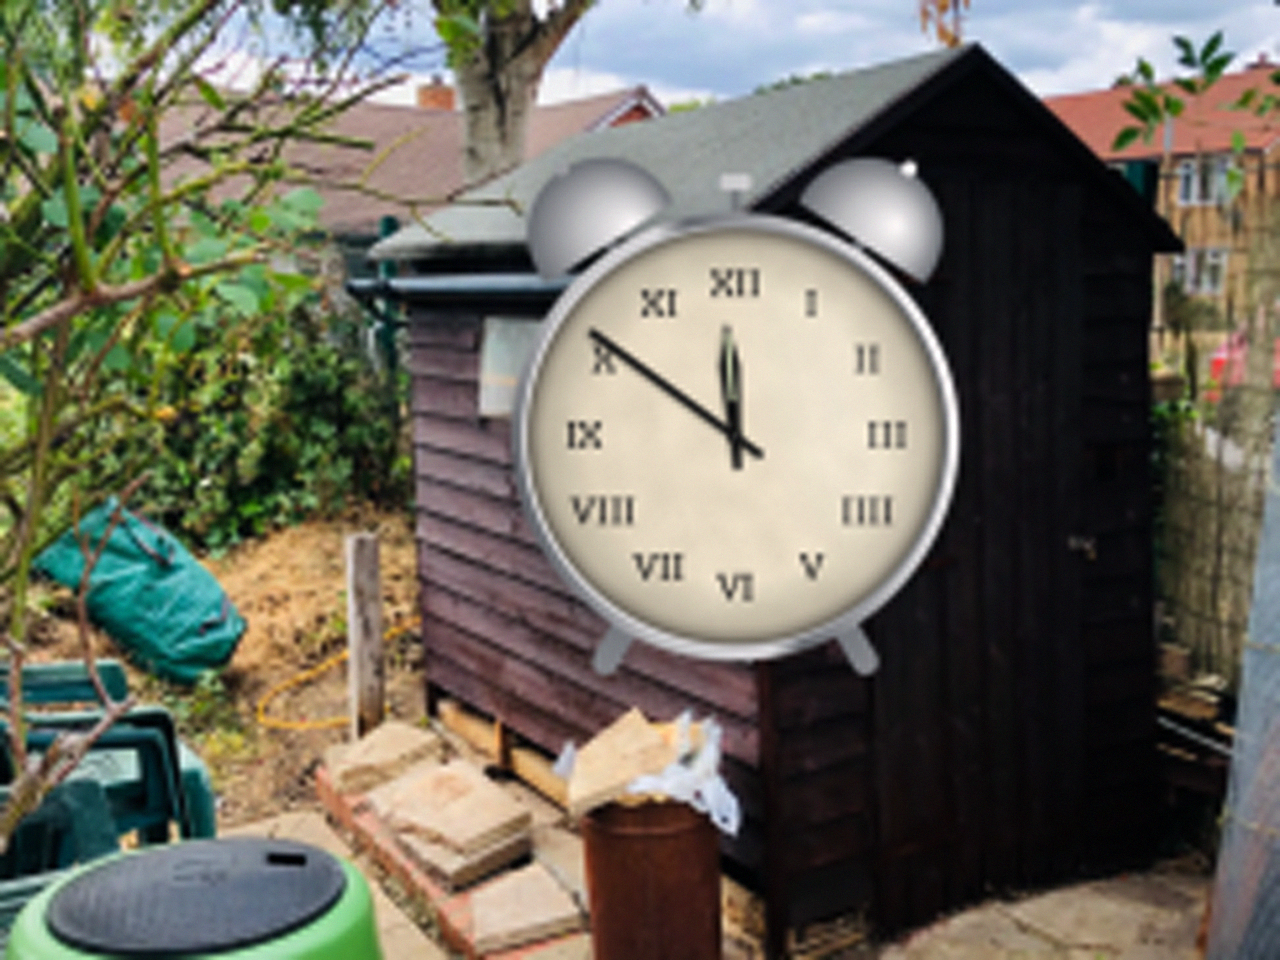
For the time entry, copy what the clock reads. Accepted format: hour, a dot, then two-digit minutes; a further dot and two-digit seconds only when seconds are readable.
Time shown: 11.51
